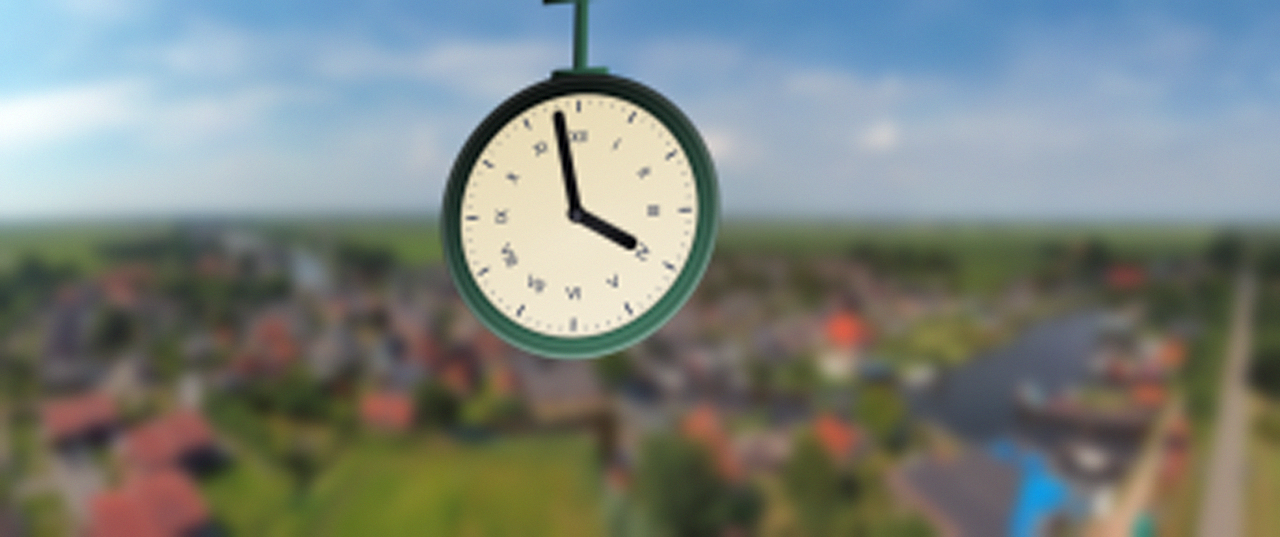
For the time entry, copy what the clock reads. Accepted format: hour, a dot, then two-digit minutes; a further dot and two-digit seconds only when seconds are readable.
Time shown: 3.58
